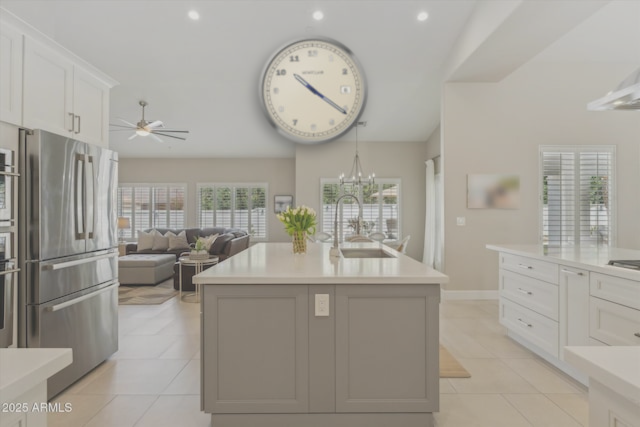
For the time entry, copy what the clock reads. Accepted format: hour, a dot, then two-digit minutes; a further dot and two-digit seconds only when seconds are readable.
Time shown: 10.21
